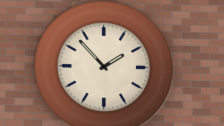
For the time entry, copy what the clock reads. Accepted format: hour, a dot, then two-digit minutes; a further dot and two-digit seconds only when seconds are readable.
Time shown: 1.53
